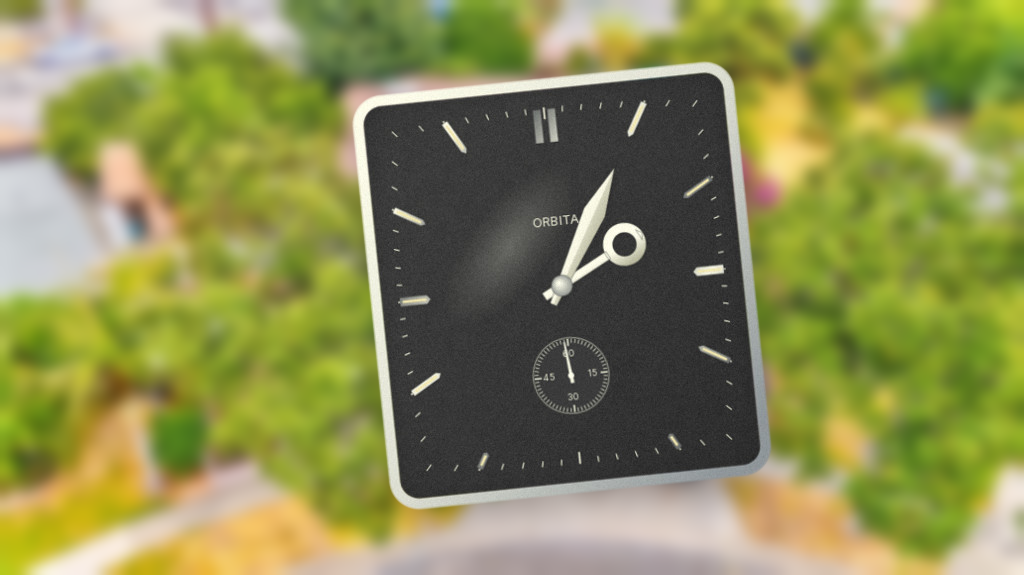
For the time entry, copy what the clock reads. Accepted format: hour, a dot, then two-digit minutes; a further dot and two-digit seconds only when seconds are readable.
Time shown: 2.04.59
